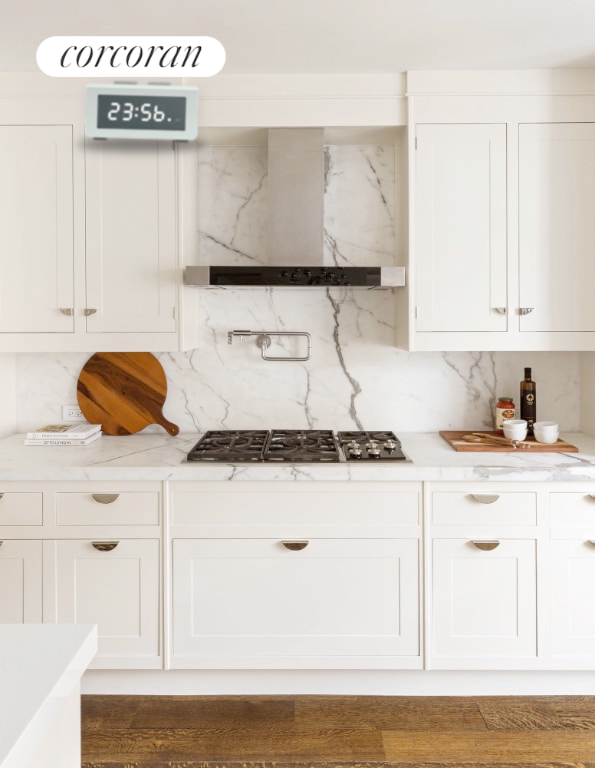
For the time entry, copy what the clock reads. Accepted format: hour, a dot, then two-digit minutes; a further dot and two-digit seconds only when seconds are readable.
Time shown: 23.56
